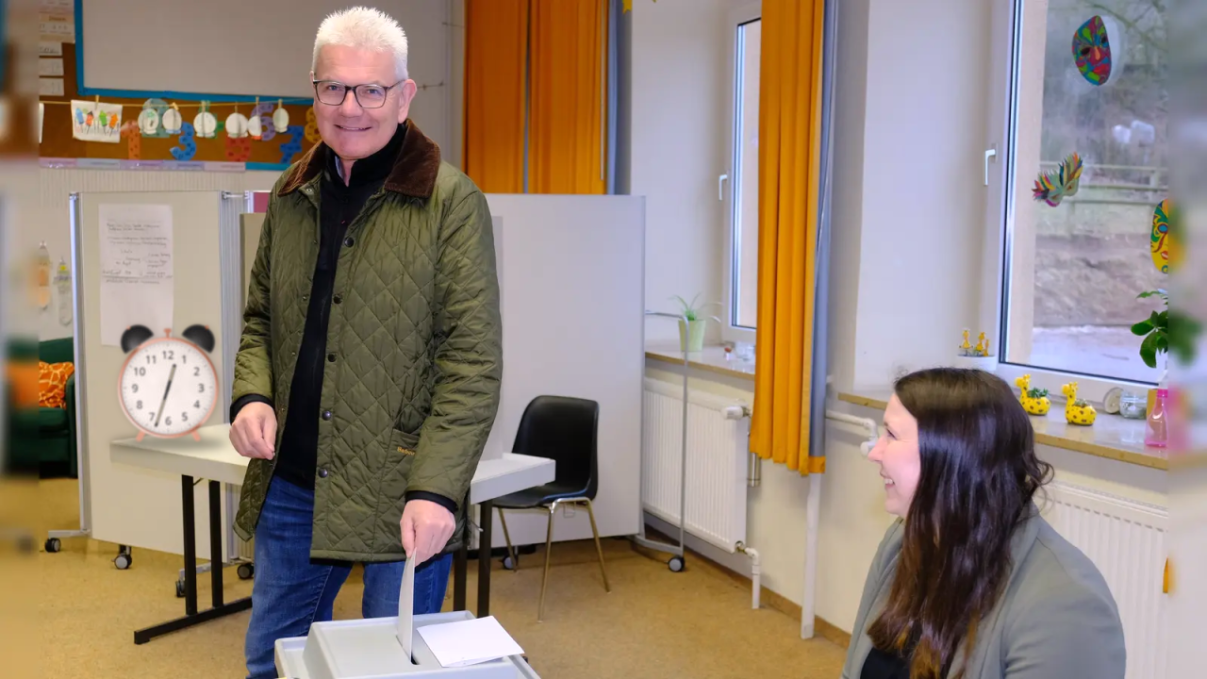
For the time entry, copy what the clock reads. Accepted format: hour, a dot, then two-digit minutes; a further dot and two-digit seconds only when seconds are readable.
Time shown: 12.33
